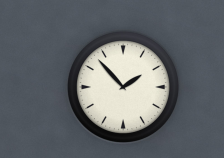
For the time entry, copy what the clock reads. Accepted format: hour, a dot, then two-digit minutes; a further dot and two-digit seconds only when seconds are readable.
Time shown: 1.53
